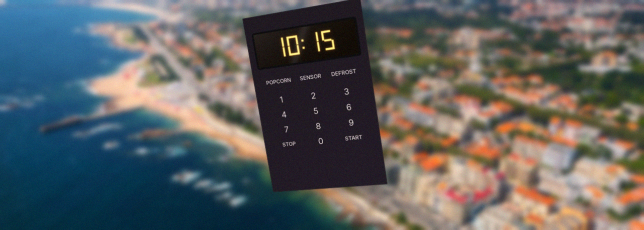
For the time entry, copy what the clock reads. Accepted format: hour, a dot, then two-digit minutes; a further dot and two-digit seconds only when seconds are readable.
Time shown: 10.15
